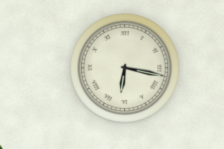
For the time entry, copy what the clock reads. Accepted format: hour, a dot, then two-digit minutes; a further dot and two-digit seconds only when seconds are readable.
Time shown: 6.17
